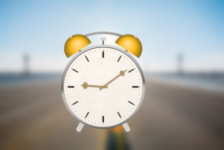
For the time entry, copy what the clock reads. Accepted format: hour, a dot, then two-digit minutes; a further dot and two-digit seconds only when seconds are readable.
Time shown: 9.09
